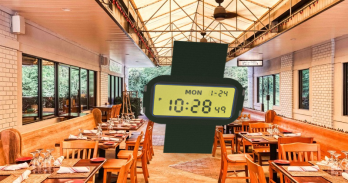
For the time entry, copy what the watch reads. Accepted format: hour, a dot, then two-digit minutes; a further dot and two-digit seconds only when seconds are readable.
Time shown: 10.28.49
